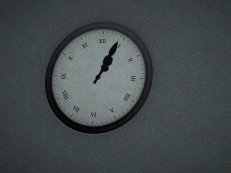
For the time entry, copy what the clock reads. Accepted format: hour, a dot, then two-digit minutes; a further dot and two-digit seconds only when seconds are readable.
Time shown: 1.04
